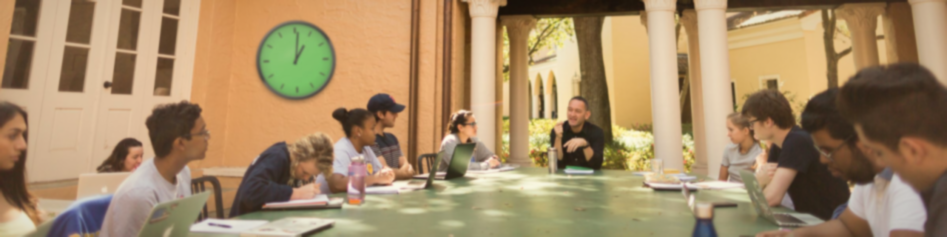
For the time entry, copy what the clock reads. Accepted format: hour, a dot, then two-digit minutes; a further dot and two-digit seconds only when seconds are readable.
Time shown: 1.01
